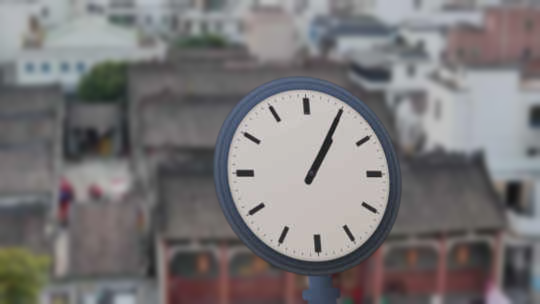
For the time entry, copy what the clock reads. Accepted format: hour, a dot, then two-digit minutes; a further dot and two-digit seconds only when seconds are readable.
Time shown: 1.05
